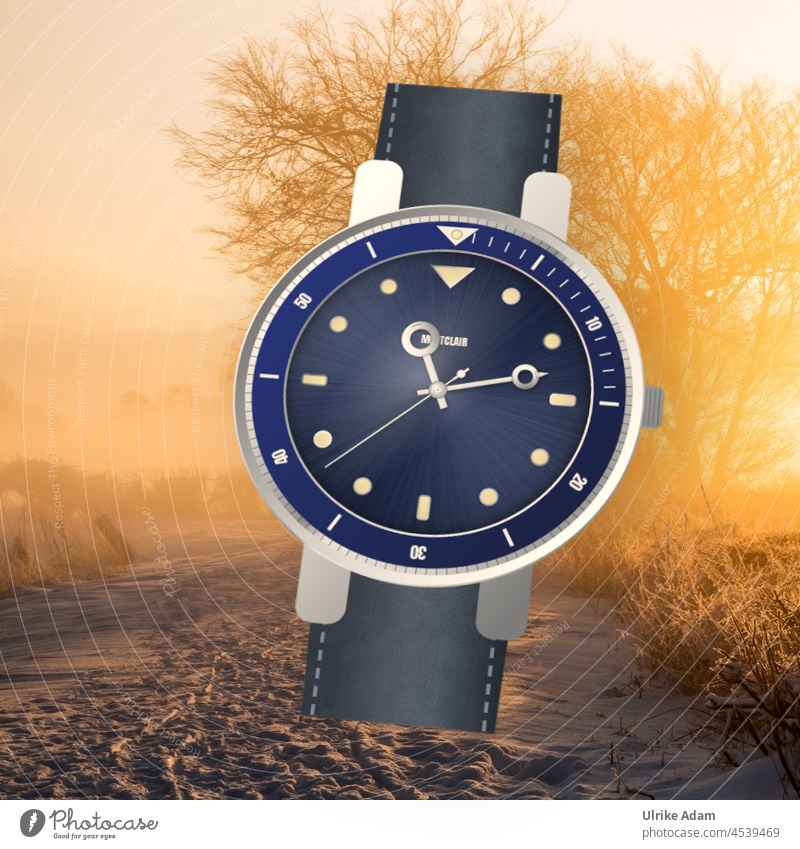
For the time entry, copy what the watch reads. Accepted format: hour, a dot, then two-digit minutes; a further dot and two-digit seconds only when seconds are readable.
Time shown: 11.12.38
